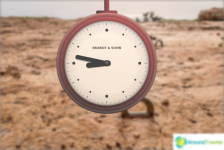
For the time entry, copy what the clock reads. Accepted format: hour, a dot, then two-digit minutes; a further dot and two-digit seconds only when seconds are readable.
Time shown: 8.47
